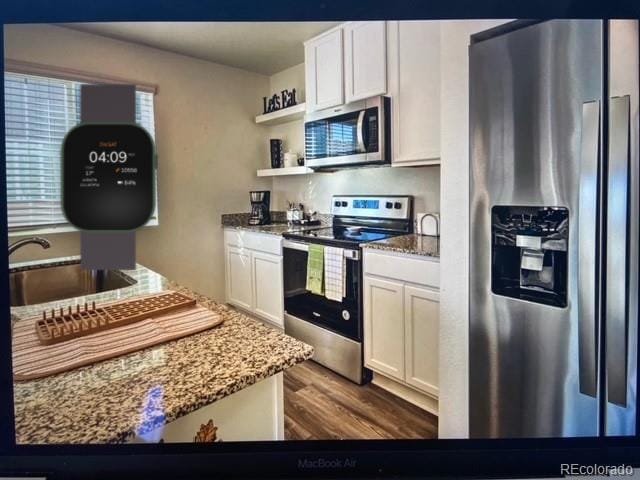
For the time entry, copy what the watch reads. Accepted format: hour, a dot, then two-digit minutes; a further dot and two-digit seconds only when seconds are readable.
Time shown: 4.09
